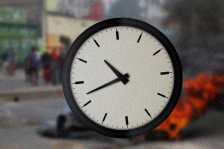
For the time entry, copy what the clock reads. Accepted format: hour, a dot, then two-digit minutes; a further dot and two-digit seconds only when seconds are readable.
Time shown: 10.42
